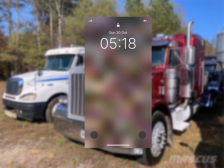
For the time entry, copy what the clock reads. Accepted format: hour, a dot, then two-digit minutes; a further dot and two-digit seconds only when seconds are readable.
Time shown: 5.18
